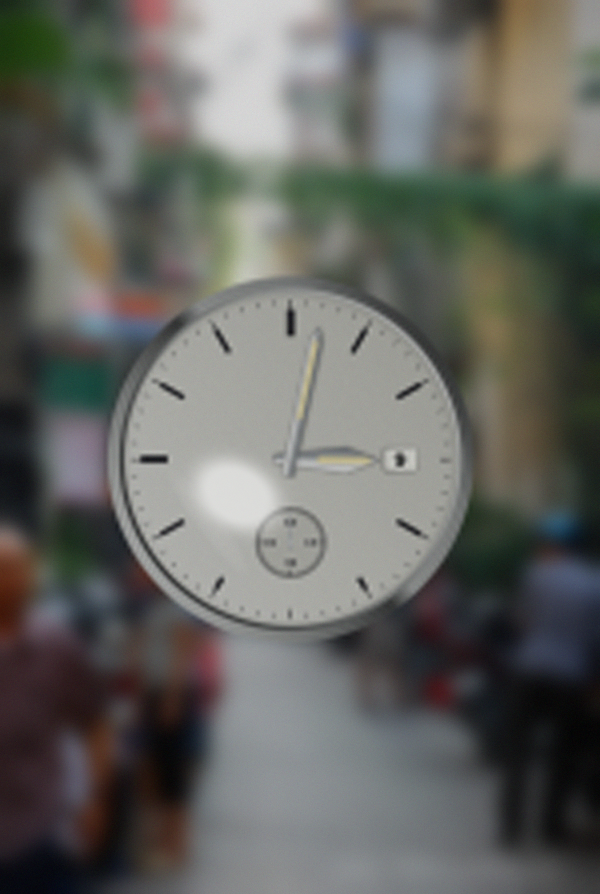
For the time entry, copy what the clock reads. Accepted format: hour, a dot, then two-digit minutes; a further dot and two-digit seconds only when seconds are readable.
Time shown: 3.02
